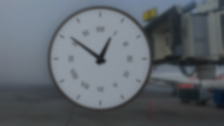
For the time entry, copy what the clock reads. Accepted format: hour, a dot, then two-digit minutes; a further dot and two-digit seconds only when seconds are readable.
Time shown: 12.51
